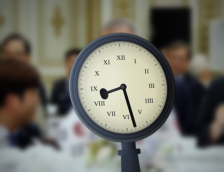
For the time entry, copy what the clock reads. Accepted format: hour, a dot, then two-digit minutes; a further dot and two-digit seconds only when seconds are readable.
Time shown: 8.28
